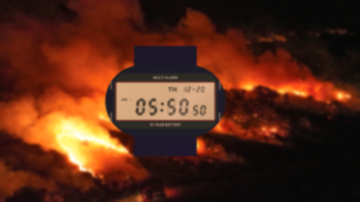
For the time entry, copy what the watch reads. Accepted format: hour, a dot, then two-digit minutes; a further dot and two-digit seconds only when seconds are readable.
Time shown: 5.50.50
